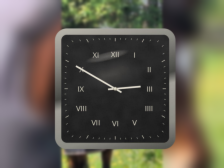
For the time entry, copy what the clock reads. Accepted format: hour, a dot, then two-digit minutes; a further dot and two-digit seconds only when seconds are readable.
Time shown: 2.50
